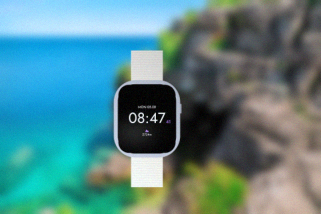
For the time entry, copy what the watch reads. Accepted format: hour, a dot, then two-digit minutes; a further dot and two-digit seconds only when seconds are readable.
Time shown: 8.47
